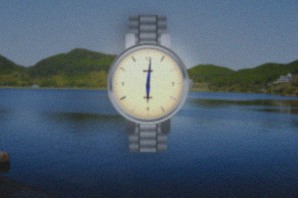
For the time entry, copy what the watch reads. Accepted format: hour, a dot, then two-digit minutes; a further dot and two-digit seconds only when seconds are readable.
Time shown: 6.01
